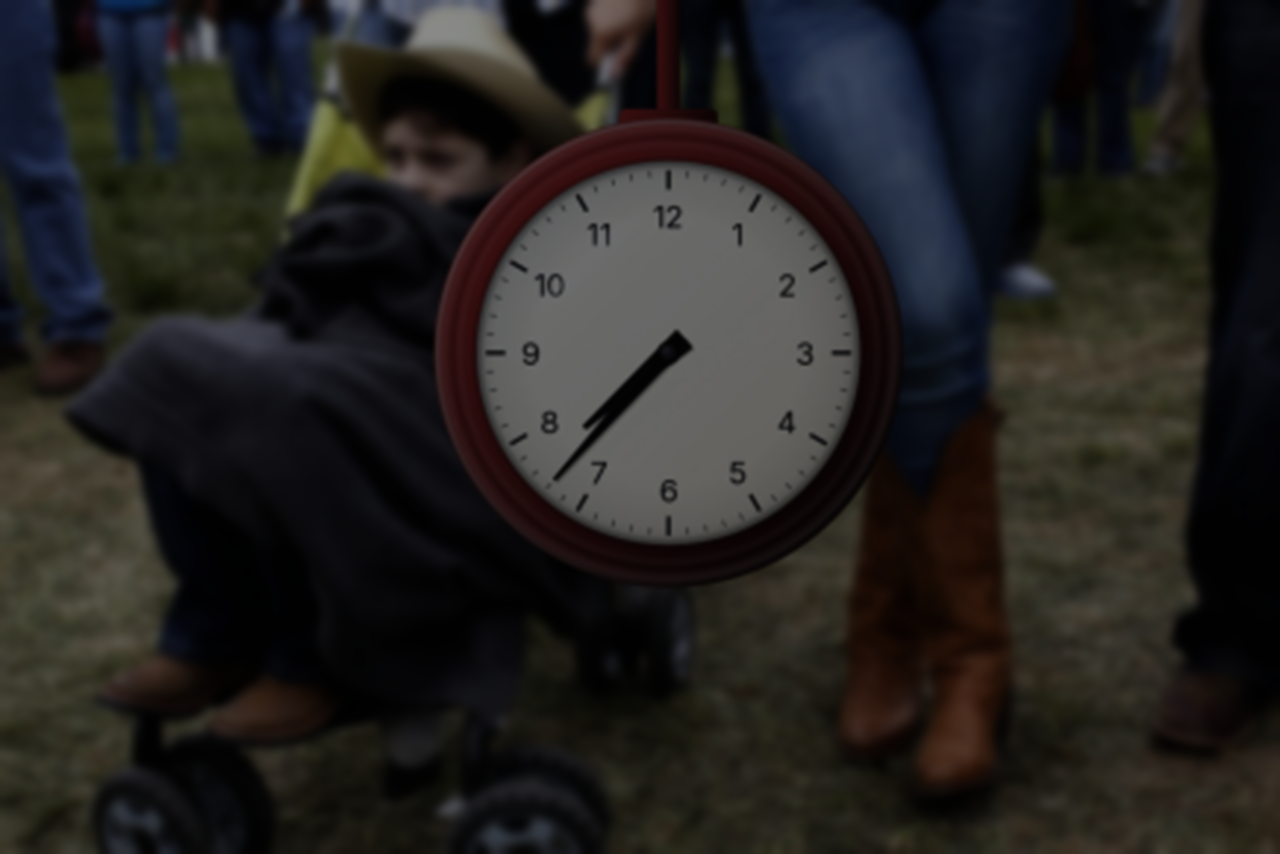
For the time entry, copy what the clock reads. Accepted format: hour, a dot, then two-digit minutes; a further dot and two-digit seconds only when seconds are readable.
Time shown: 7.37
